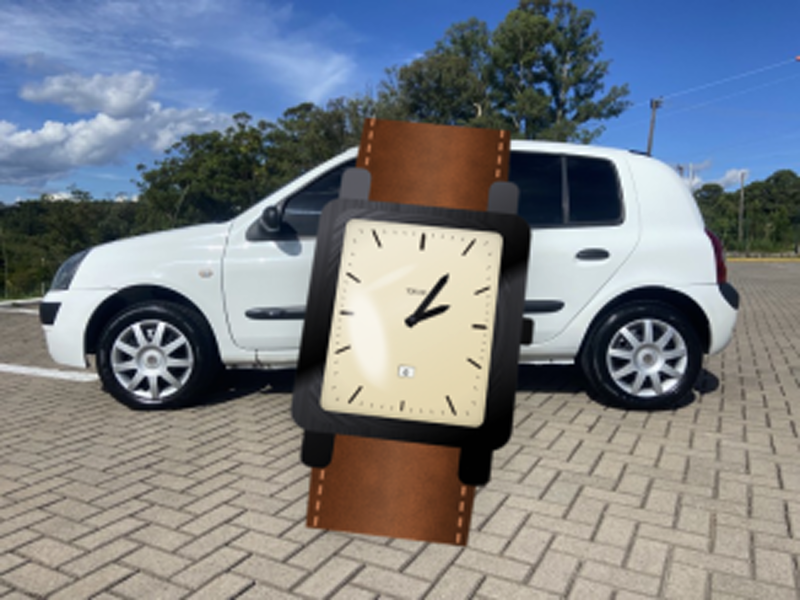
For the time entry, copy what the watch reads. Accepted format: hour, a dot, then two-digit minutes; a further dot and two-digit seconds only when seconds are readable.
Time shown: 2.05
